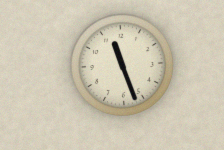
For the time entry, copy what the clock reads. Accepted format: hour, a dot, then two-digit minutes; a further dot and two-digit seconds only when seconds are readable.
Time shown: 11.27
